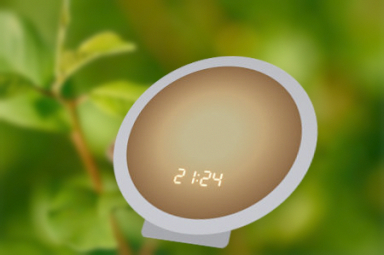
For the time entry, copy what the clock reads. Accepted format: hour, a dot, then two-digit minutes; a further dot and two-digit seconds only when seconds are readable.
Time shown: 21.24
